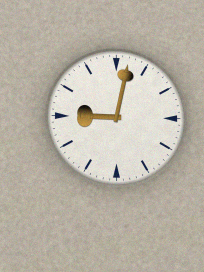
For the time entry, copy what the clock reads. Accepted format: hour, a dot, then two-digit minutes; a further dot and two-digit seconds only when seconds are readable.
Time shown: 9.02
